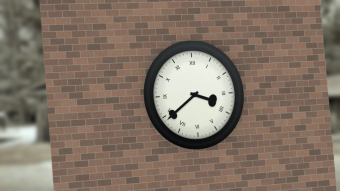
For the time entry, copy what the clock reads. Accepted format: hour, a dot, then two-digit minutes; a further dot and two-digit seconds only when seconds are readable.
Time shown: 3.39
